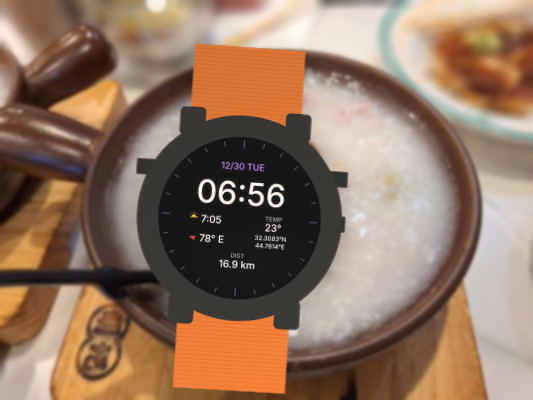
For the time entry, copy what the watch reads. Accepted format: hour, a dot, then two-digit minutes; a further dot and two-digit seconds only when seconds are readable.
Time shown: 6.56
